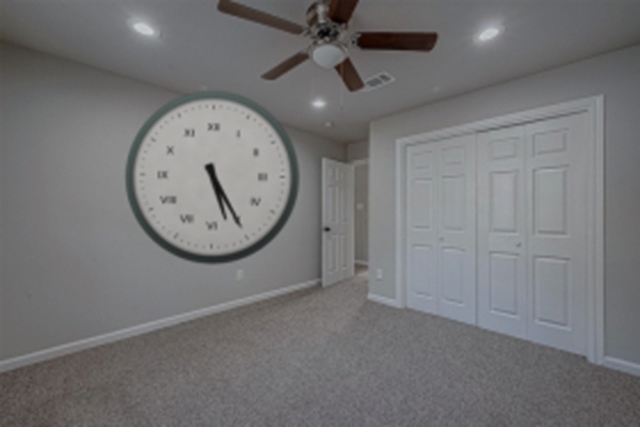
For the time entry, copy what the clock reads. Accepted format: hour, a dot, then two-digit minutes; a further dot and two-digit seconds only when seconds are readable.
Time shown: 5.25
